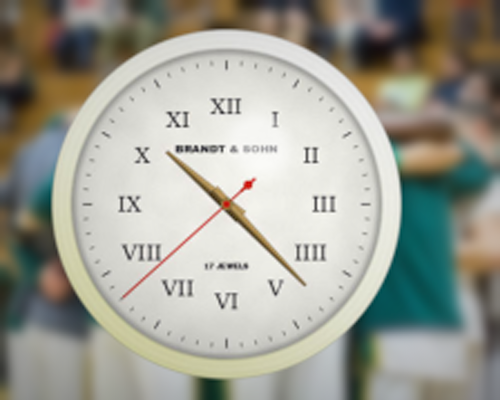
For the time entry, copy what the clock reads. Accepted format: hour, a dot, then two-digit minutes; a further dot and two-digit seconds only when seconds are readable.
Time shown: 10.22.38
